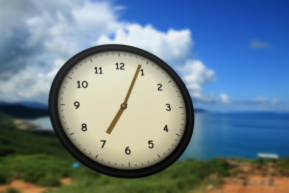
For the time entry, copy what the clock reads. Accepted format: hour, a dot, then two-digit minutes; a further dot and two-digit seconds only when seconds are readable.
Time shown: 7.04
